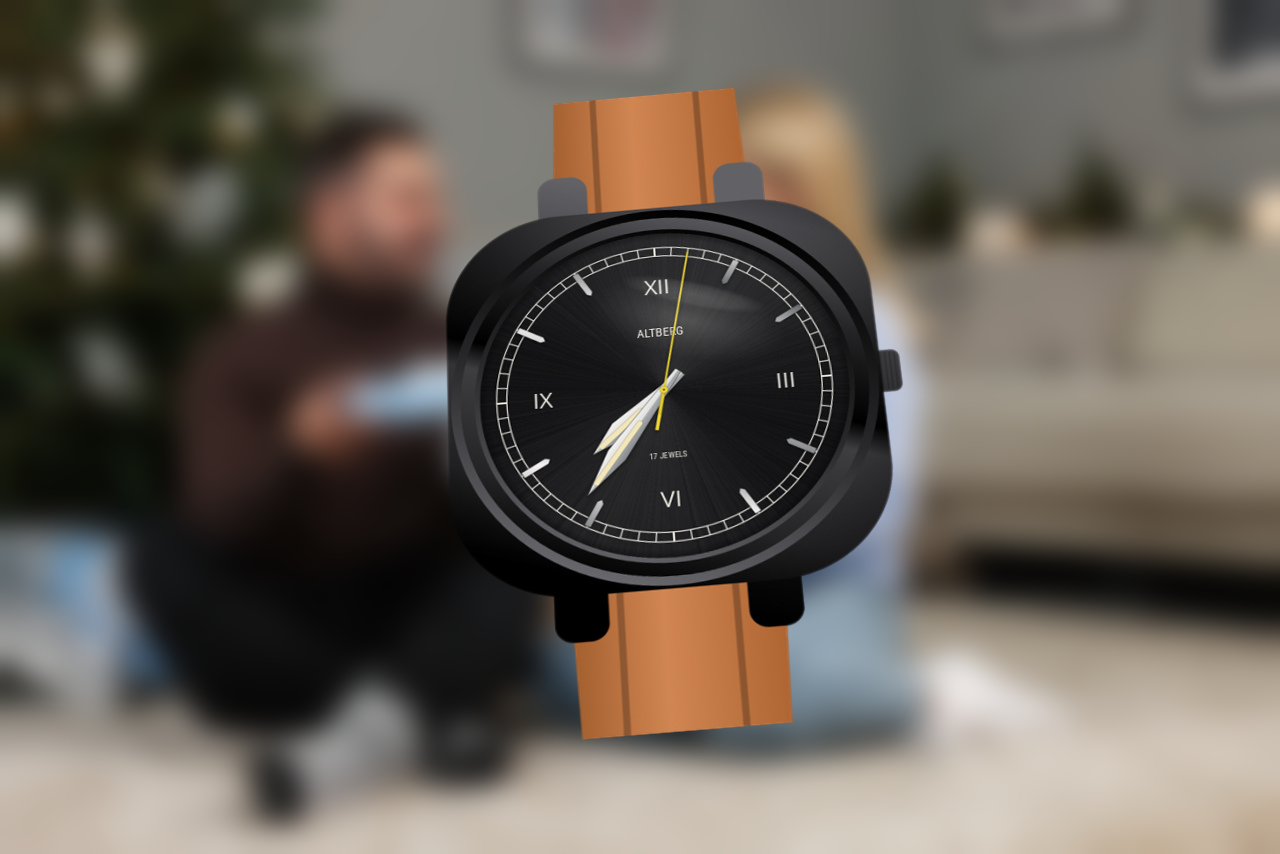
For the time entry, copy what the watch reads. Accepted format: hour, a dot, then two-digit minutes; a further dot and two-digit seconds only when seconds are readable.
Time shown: 7.36.02
